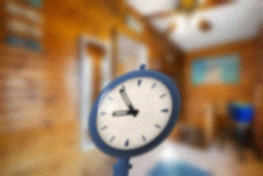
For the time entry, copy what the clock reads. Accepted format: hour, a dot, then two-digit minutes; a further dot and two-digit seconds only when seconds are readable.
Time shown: 8.54
